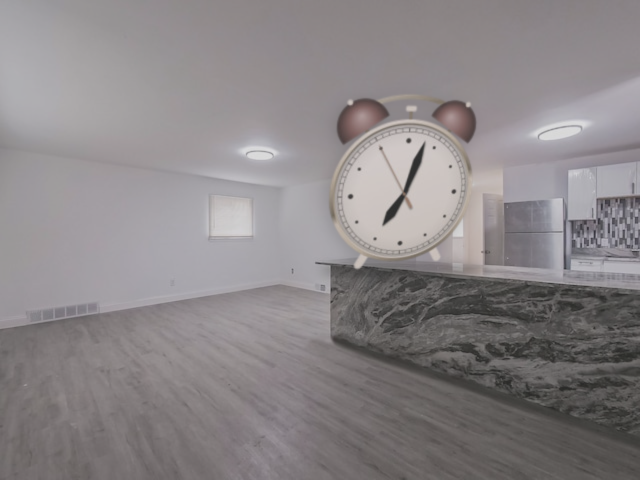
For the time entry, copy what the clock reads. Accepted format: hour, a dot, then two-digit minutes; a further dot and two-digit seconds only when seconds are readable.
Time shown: 7.02.55
